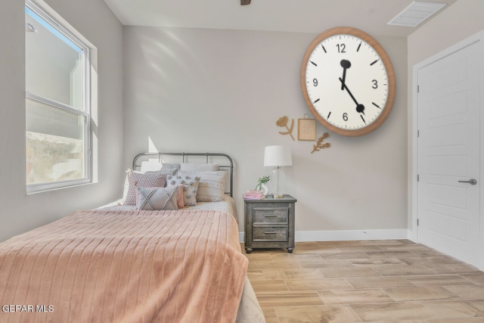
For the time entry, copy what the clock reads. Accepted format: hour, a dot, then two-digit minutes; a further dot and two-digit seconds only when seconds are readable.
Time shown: 12.24
